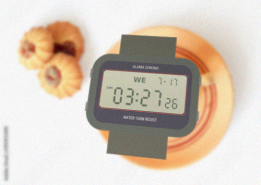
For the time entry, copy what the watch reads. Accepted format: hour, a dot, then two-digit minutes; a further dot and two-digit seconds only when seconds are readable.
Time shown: 3.27.26
